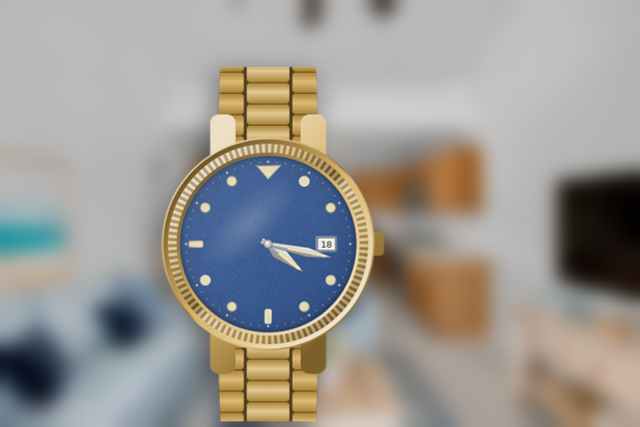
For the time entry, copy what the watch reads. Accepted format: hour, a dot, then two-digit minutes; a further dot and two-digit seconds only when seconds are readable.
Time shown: 4.17
